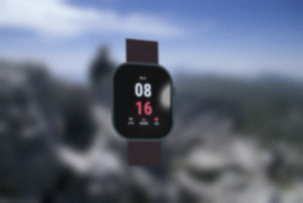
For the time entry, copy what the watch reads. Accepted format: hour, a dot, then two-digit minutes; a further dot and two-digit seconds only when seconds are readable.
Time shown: 8.16
